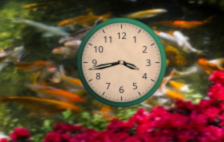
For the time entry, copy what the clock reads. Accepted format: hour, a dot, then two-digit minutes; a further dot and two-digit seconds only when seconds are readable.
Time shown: 3.43
